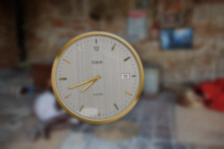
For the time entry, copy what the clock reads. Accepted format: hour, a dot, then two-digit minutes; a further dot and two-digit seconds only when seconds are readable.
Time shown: 7.42
